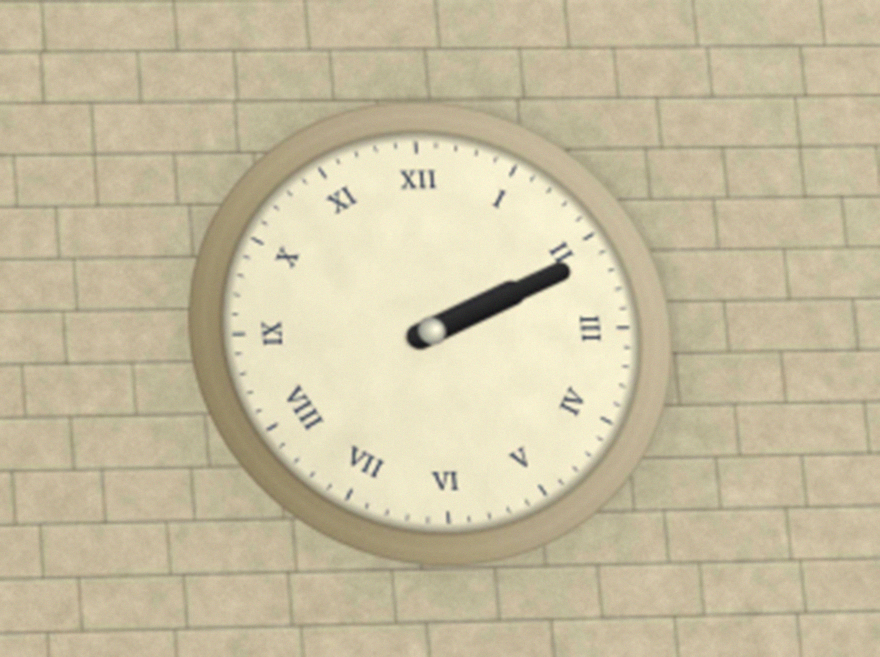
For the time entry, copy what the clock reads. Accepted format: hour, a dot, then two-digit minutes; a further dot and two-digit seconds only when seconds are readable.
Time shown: 2.11
